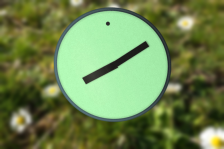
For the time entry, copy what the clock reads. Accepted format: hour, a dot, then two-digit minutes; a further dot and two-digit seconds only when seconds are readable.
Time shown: 8.10
